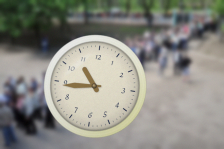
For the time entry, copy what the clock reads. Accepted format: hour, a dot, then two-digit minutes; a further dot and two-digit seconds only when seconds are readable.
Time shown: 10.44
